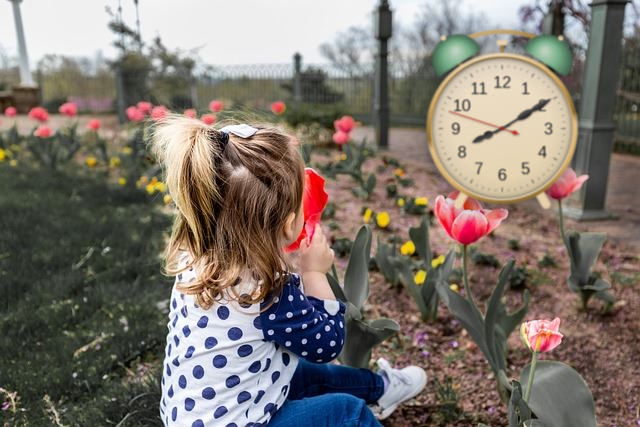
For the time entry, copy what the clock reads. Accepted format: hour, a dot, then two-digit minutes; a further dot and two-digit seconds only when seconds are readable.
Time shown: 8.09.48
